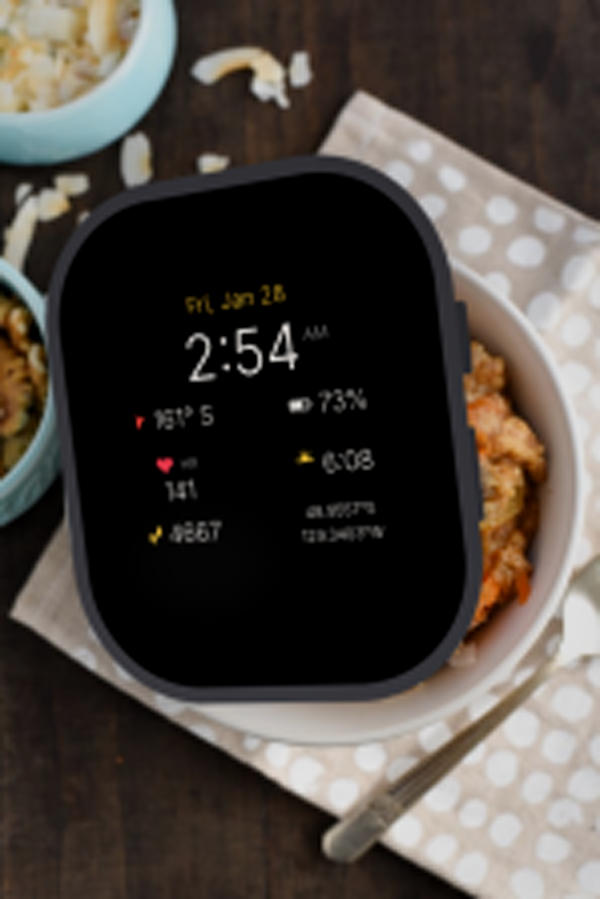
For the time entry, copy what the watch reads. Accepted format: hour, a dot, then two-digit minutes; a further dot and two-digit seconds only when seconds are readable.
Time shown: 2.54
